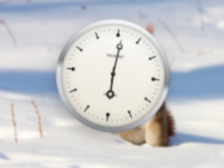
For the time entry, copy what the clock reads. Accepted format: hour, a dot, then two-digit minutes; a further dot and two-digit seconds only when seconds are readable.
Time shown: 6.01
